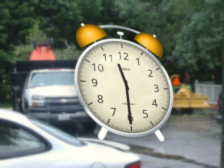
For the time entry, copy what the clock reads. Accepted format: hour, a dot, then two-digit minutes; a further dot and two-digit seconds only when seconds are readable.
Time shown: 11.30
